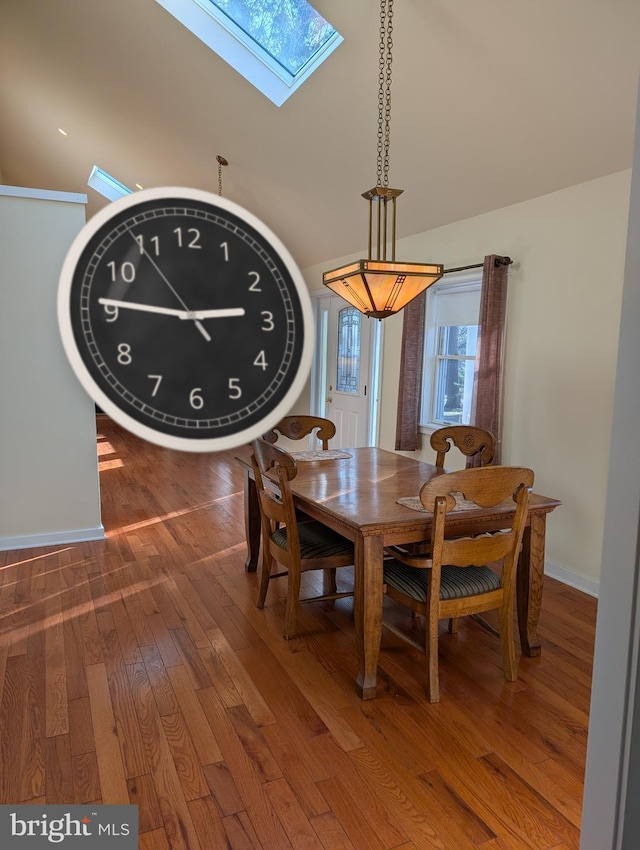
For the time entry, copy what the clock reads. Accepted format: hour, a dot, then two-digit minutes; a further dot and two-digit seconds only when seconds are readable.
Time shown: 2.45.54
